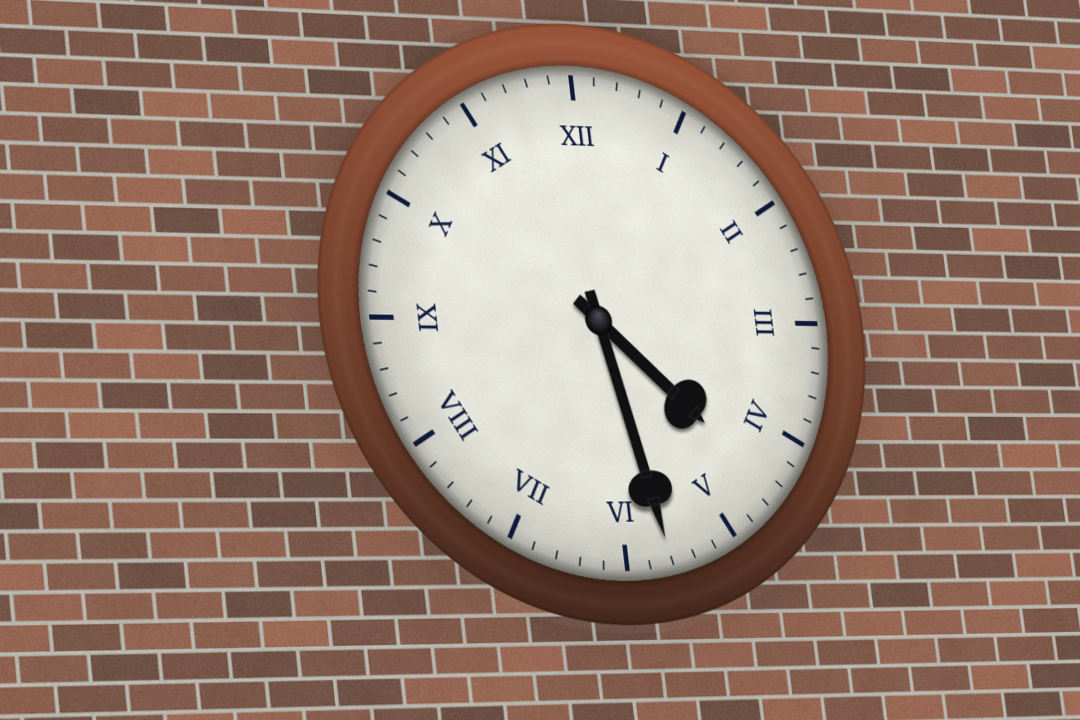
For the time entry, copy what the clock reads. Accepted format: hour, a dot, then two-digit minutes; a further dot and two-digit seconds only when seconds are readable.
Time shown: 4.28
